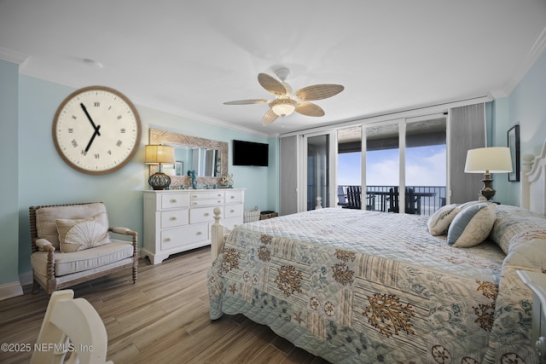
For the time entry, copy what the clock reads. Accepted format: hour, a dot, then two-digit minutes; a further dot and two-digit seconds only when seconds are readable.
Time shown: 6.55
